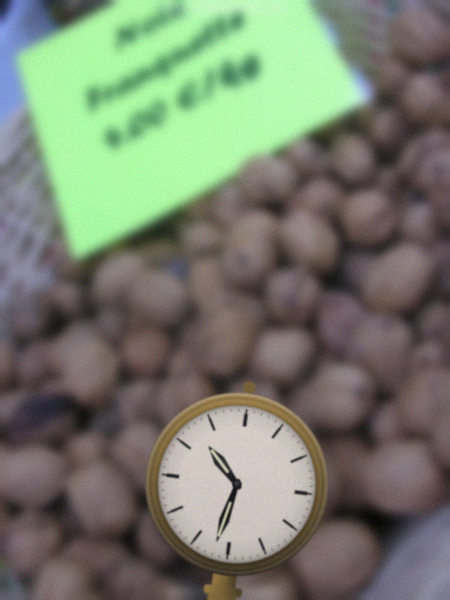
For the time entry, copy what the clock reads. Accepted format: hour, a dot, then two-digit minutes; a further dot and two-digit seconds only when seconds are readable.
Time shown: 10.32
